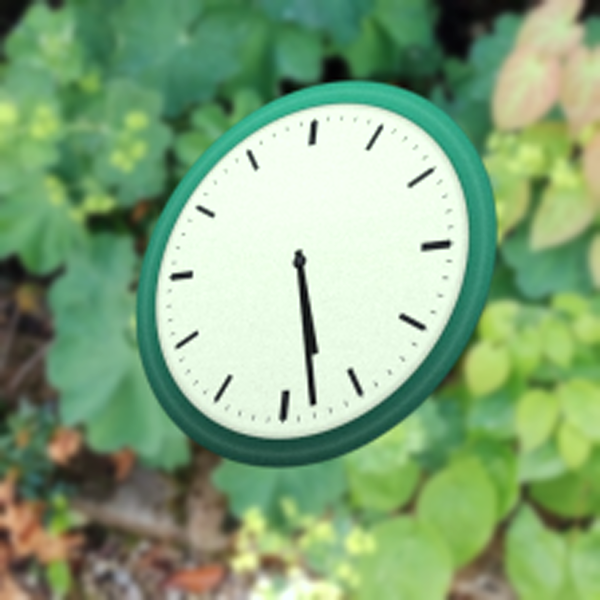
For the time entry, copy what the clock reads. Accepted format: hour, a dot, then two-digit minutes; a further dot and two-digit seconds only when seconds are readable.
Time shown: 5.28
